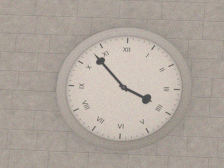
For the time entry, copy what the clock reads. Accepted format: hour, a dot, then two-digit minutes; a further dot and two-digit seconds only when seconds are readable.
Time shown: 3.53
